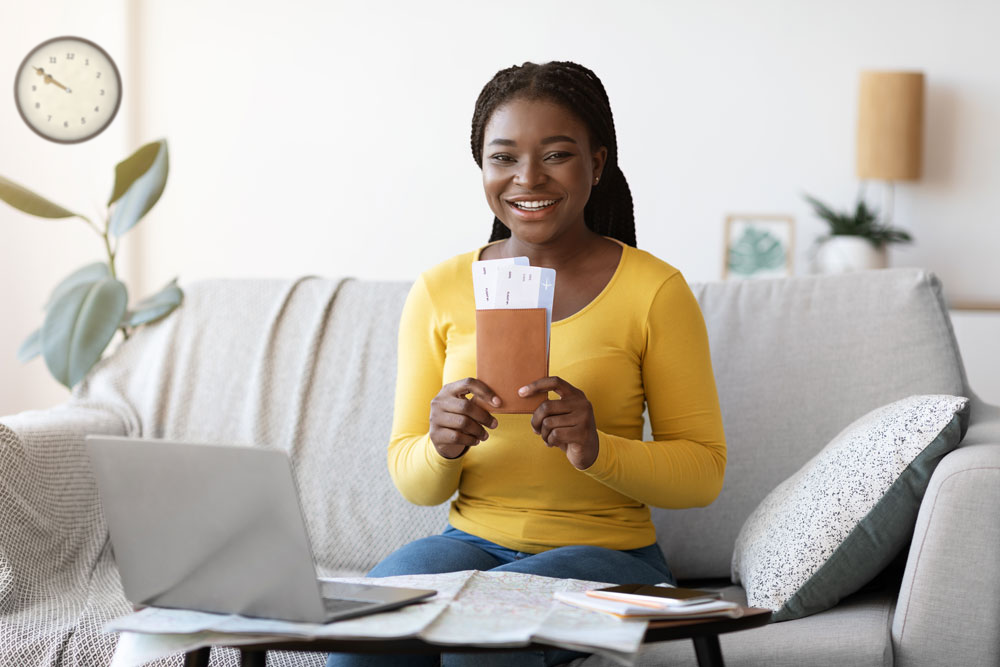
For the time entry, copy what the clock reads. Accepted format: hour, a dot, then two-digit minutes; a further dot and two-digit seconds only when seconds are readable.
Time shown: 9.50
